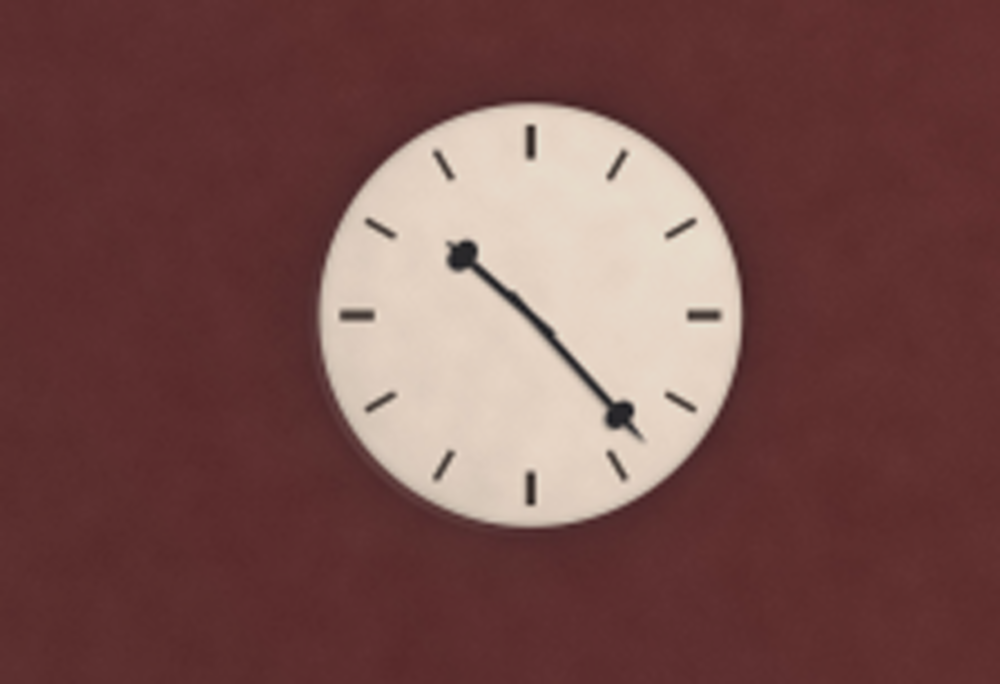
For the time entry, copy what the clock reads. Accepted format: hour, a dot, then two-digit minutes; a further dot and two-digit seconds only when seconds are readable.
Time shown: 10.23
